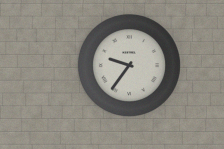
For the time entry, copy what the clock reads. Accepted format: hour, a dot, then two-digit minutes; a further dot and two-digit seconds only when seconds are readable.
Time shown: 9.36
